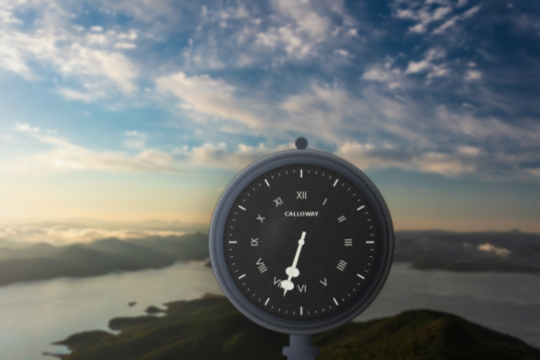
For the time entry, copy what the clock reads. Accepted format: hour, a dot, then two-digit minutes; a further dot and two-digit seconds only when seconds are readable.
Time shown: 6.33
